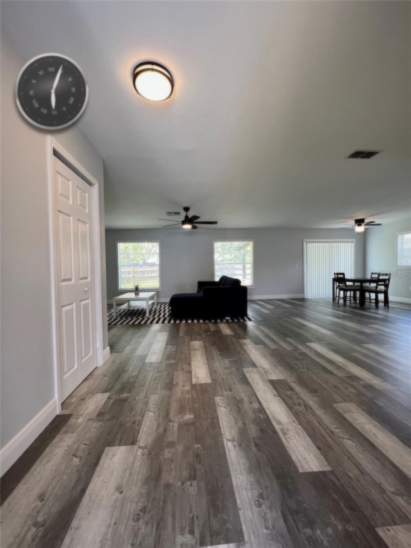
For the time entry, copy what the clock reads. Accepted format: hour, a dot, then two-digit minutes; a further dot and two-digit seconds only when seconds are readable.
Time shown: 6.04
